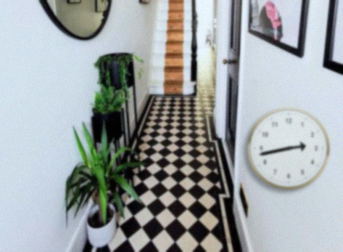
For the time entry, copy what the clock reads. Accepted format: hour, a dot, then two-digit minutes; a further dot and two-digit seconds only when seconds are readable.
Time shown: 2.43
